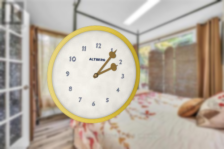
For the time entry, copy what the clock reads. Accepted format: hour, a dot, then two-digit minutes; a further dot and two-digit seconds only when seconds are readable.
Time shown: 2.06
